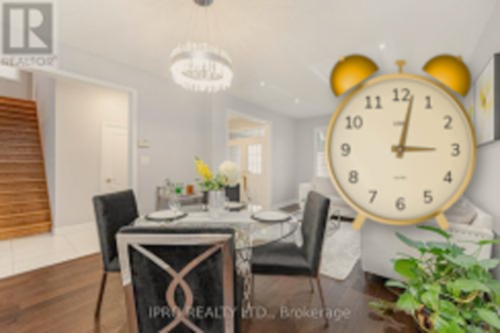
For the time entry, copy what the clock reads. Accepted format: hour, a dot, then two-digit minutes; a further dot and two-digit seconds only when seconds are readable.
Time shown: 3.02
